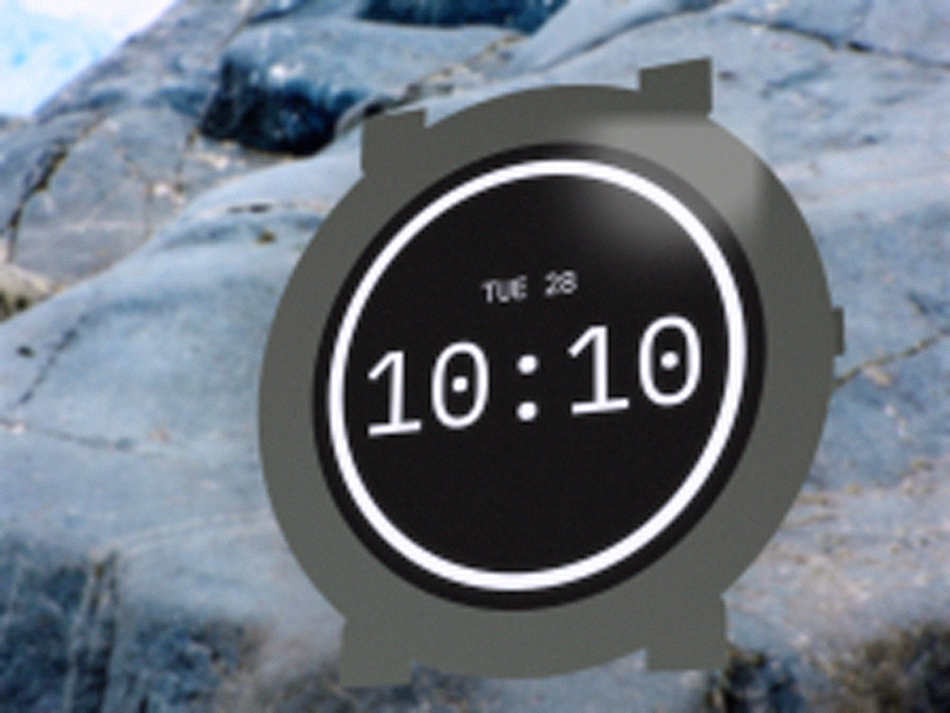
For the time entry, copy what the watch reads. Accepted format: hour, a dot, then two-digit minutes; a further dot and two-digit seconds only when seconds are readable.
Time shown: 10.10
